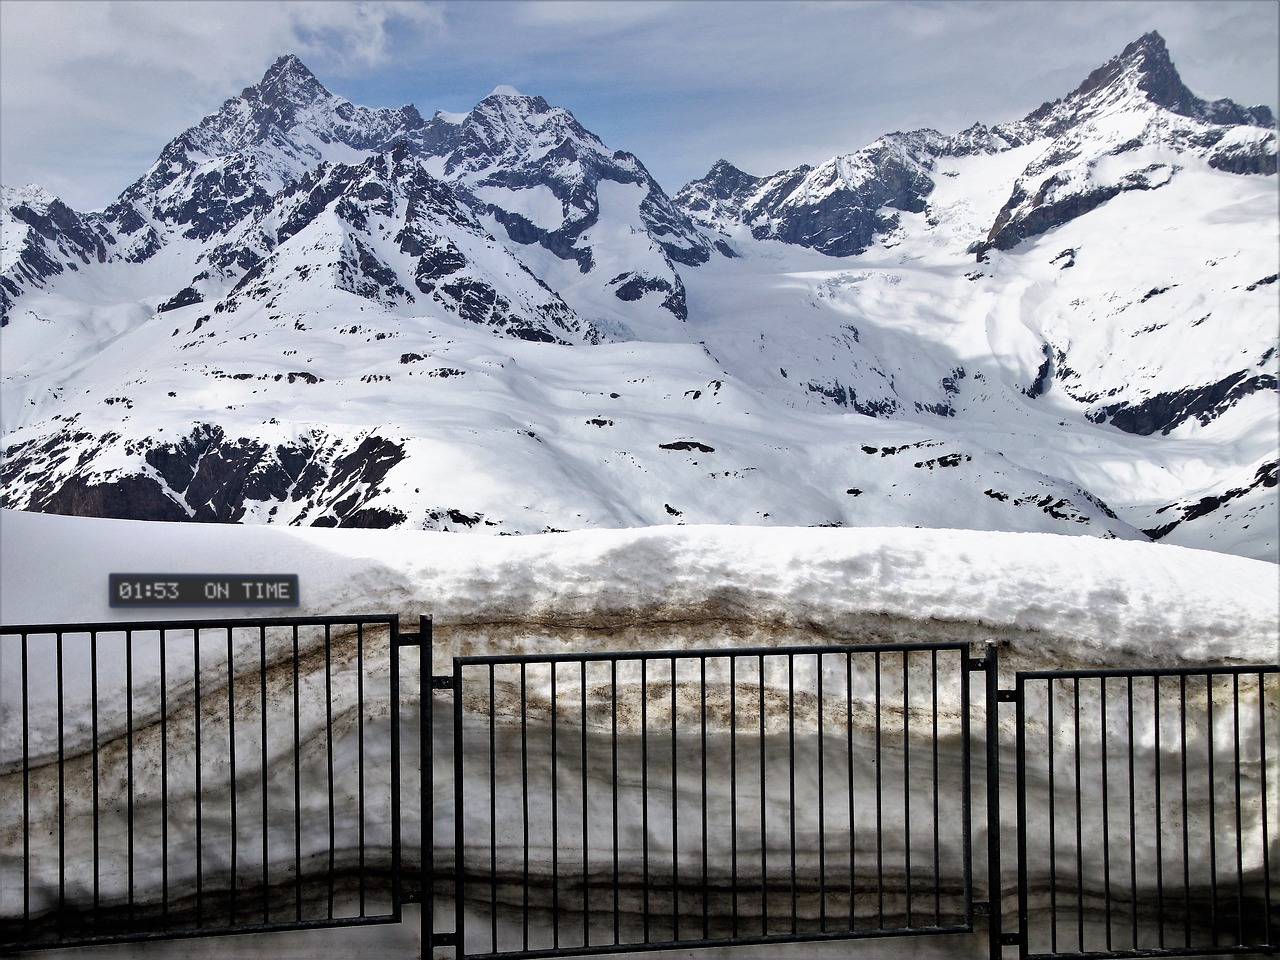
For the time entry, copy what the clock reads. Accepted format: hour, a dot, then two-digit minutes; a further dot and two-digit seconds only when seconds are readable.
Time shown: 1.53
